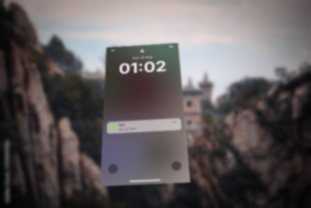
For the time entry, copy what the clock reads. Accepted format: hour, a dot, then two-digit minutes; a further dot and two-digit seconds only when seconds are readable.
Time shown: 1.02
